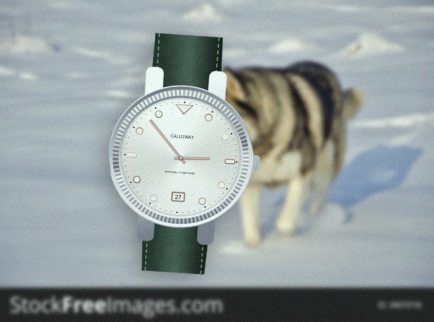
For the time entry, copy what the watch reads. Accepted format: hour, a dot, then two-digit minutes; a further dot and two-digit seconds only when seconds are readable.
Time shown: 2.53
